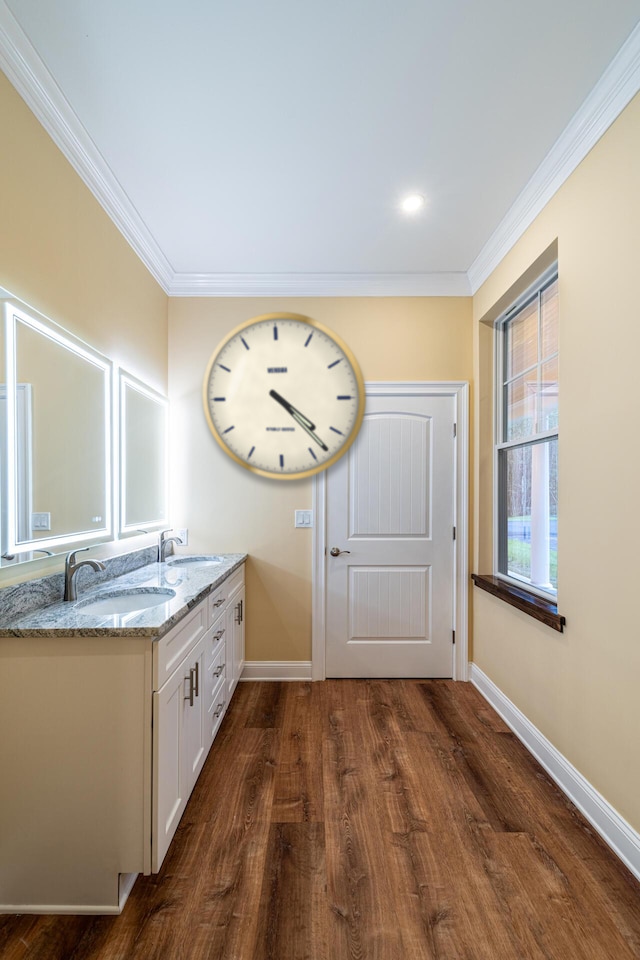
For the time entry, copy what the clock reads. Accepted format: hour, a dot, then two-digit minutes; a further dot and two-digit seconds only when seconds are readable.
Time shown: 4.23
